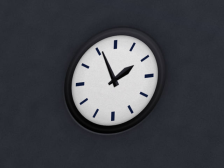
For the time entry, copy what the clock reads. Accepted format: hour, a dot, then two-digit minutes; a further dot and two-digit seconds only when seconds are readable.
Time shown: 1.56
